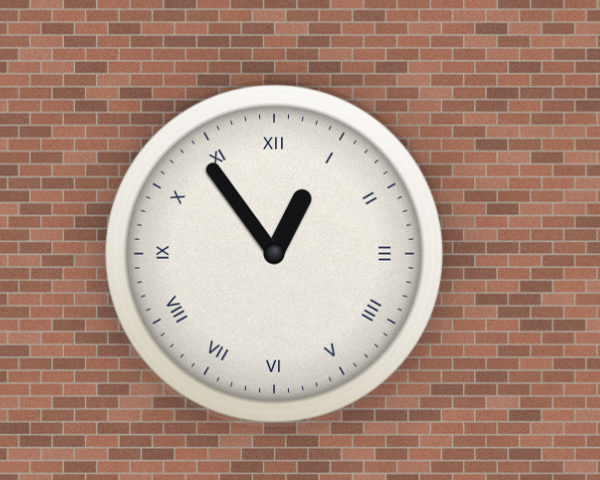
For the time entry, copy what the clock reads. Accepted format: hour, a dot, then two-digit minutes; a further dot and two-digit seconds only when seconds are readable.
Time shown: 12.54
